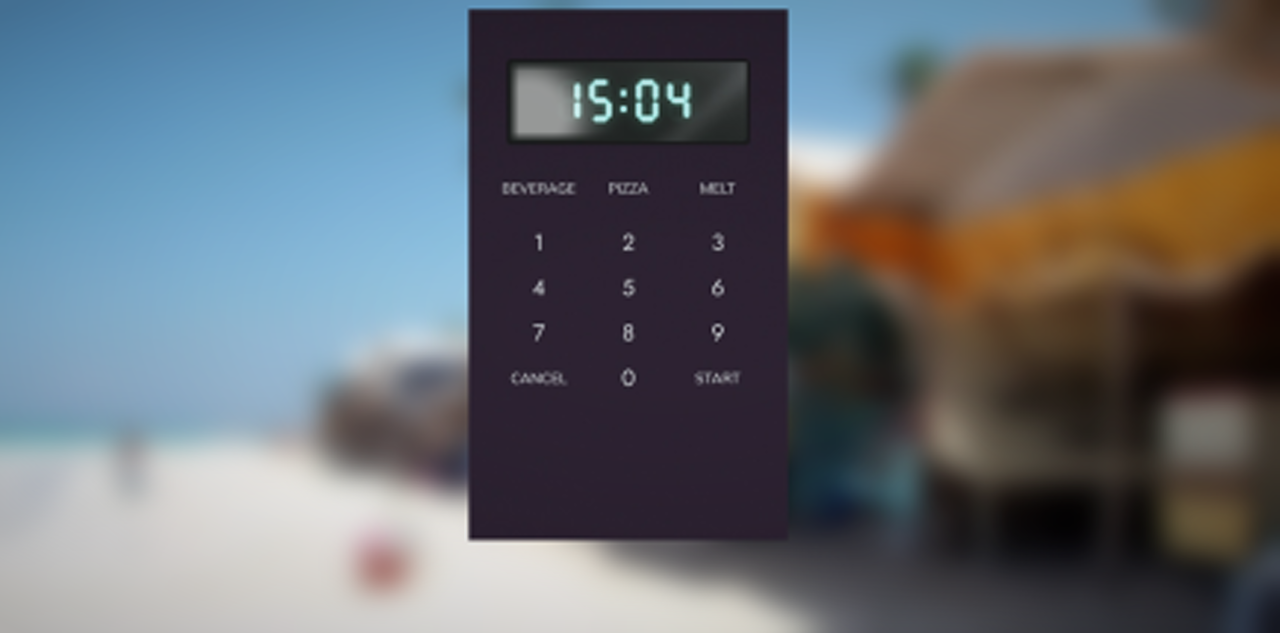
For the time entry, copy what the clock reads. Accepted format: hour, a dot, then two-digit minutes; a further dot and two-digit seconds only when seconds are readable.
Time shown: 15.04
